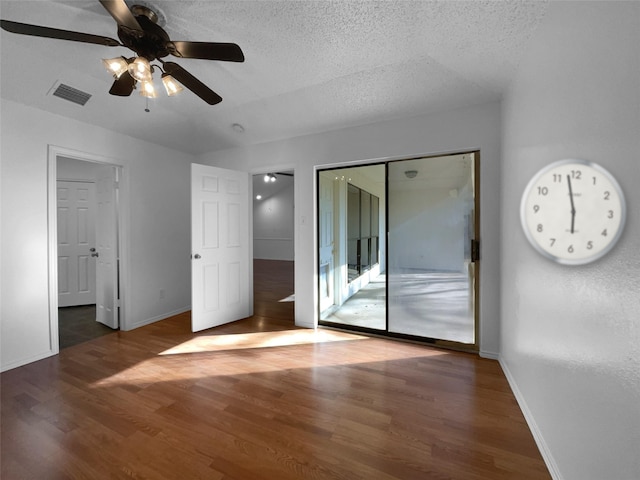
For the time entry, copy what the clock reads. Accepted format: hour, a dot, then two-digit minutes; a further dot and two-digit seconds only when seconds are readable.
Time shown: 5.58
